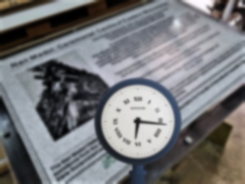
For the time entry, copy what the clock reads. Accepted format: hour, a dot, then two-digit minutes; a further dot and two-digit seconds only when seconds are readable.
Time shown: 6.16
